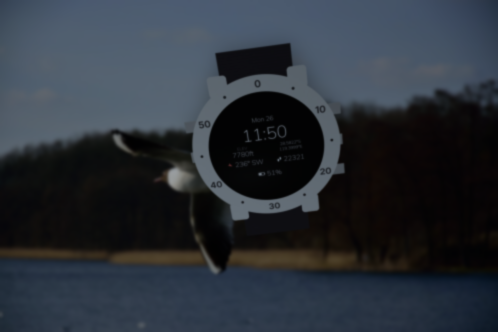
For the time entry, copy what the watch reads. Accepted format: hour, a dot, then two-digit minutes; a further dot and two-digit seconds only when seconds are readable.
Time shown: 11.50
